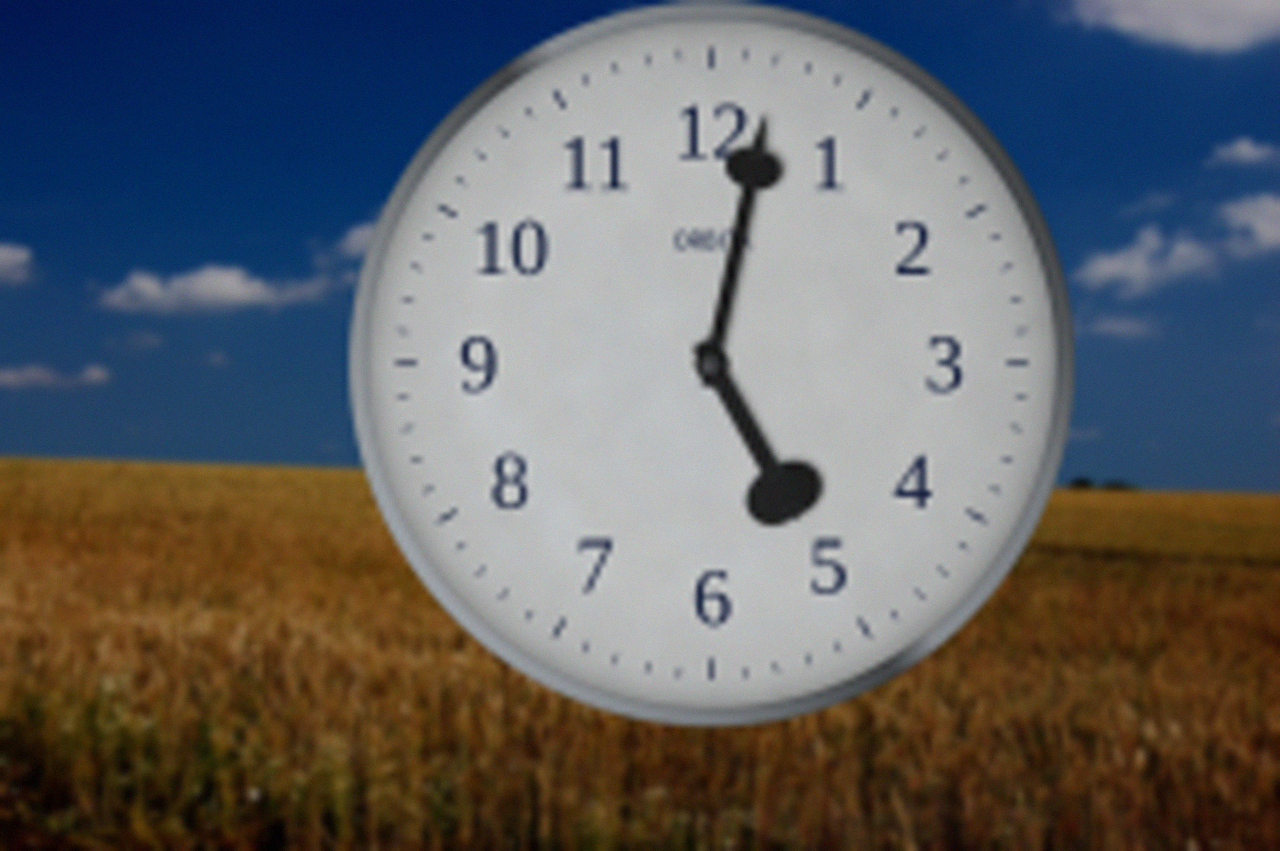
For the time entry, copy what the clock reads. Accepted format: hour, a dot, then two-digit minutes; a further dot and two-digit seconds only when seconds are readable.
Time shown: 5.02
